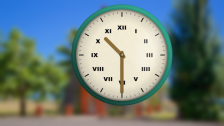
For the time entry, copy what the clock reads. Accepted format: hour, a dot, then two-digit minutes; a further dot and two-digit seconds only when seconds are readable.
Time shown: 10.30
